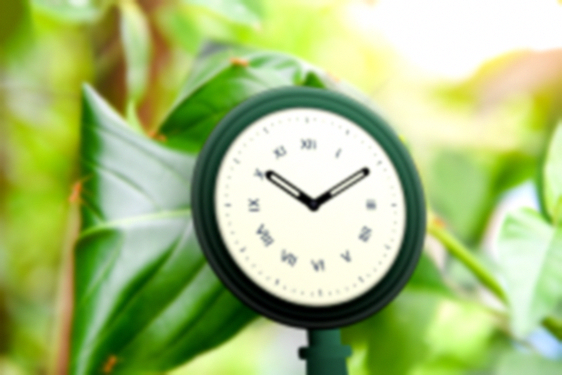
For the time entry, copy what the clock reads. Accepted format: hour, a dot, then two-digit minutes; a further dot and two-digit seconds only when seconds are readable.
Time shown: 10.10
